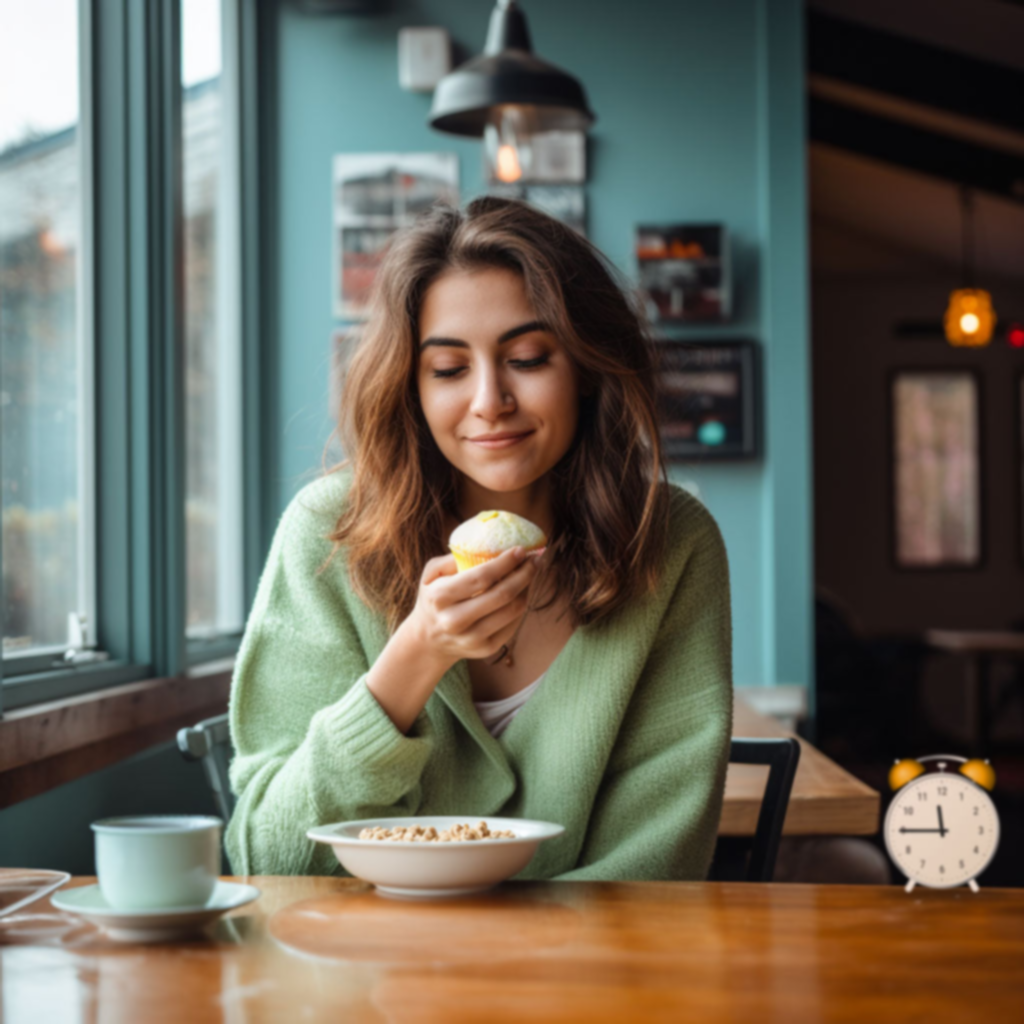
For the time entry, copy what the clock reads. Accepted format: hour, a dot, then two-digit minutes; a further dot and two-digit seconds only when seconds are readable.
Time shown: 11.45
